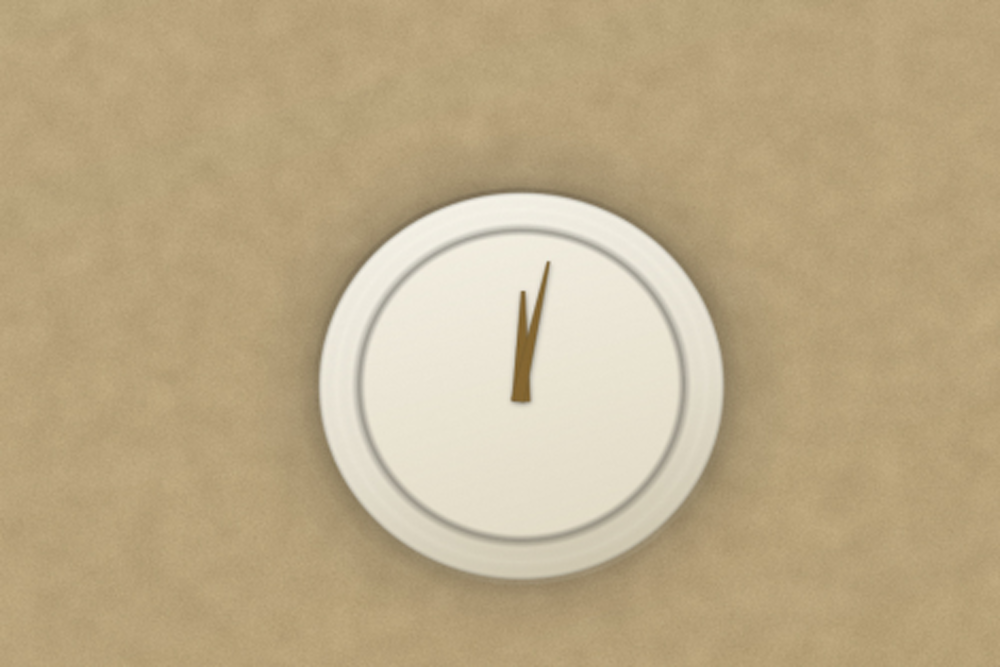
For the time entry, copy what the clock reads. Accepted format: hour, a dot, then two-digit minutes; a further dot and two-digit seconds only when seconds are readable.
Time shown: 12.02
